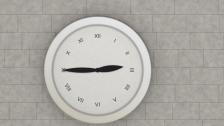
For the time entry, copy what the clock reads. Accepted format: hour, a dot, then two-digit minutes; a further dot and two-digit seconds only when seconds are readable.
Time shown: 2.45
